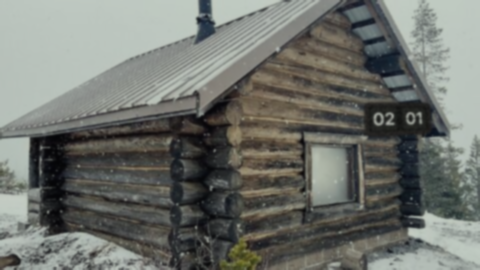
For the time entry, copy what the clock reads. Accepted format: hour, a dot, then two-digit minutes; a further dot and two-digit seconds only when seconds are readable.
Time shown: 2.01
